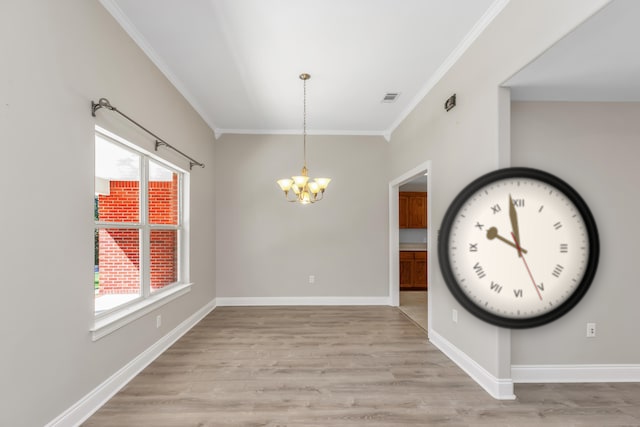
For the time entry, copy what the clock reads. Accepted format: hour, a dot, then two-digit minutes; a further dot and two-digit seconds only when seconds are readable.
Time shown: 9.58.26
